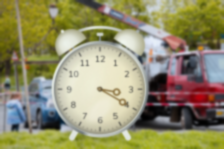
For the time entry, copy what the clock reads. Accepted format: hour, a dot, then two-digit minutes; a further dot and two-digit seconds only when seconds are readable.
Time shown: 3.20
